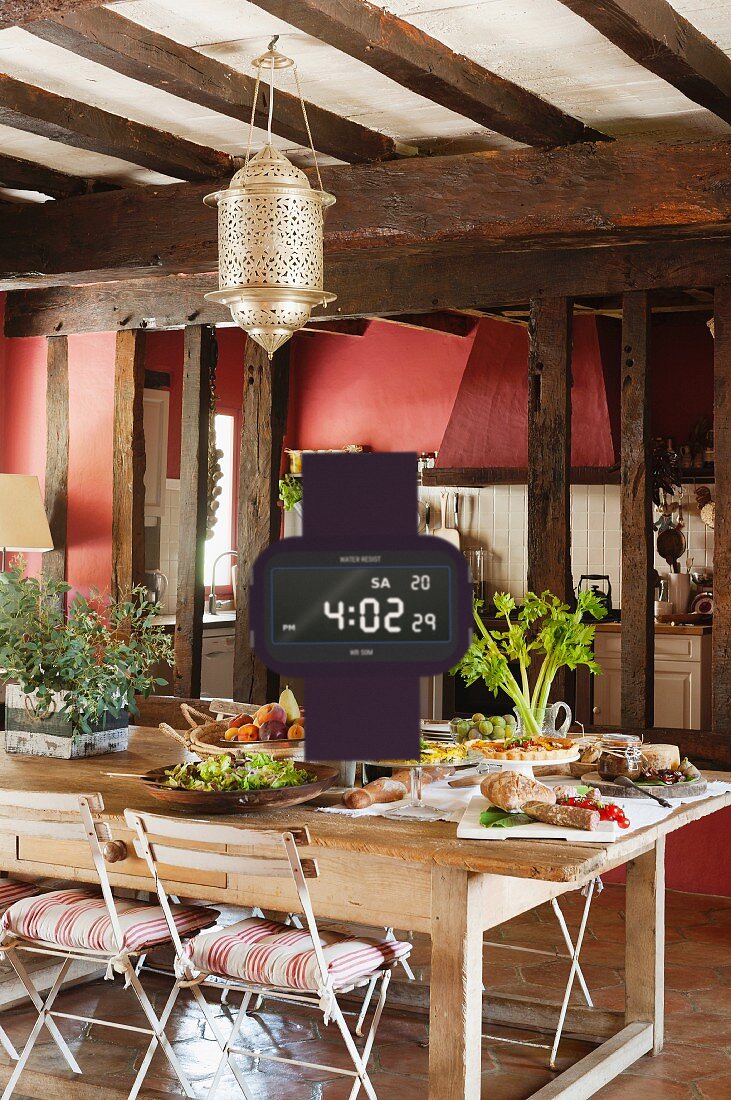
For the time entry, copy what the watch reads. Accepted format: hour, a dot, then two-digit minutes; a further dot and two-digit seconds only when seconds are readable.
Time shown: 4.02.29
